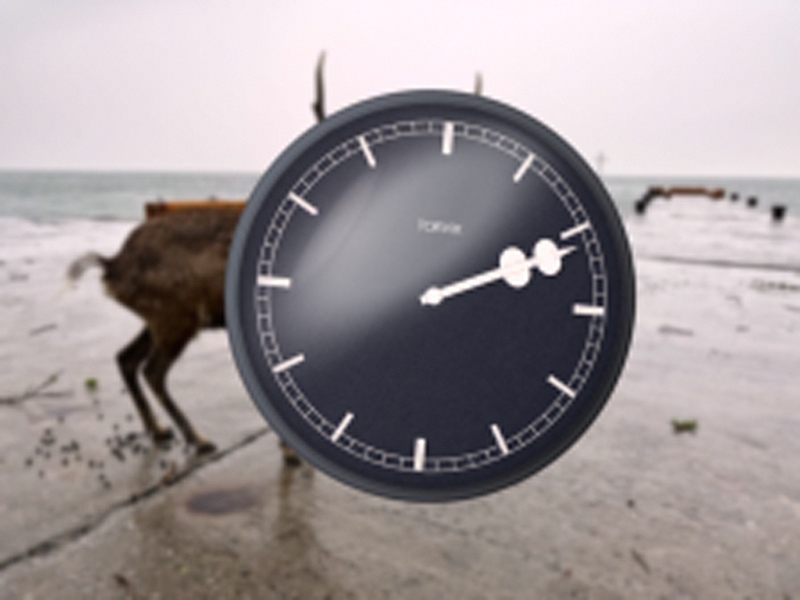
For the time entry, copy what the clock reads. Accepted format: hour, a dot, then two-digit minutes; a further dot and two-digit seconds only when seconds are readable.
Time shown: 2.11
